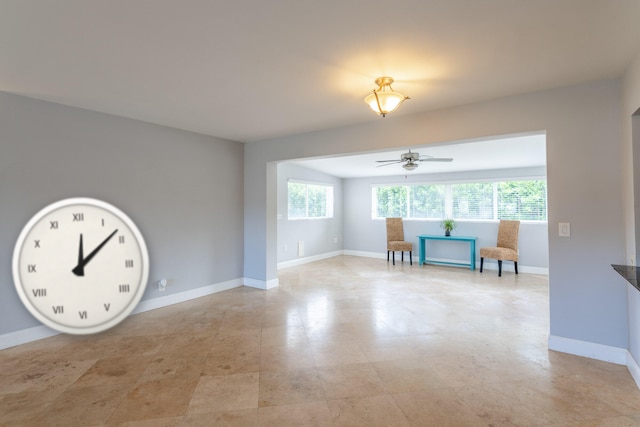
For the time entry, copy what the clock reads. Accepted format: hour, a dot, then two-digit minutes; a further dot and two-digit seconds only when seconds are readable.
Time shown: 12.08
